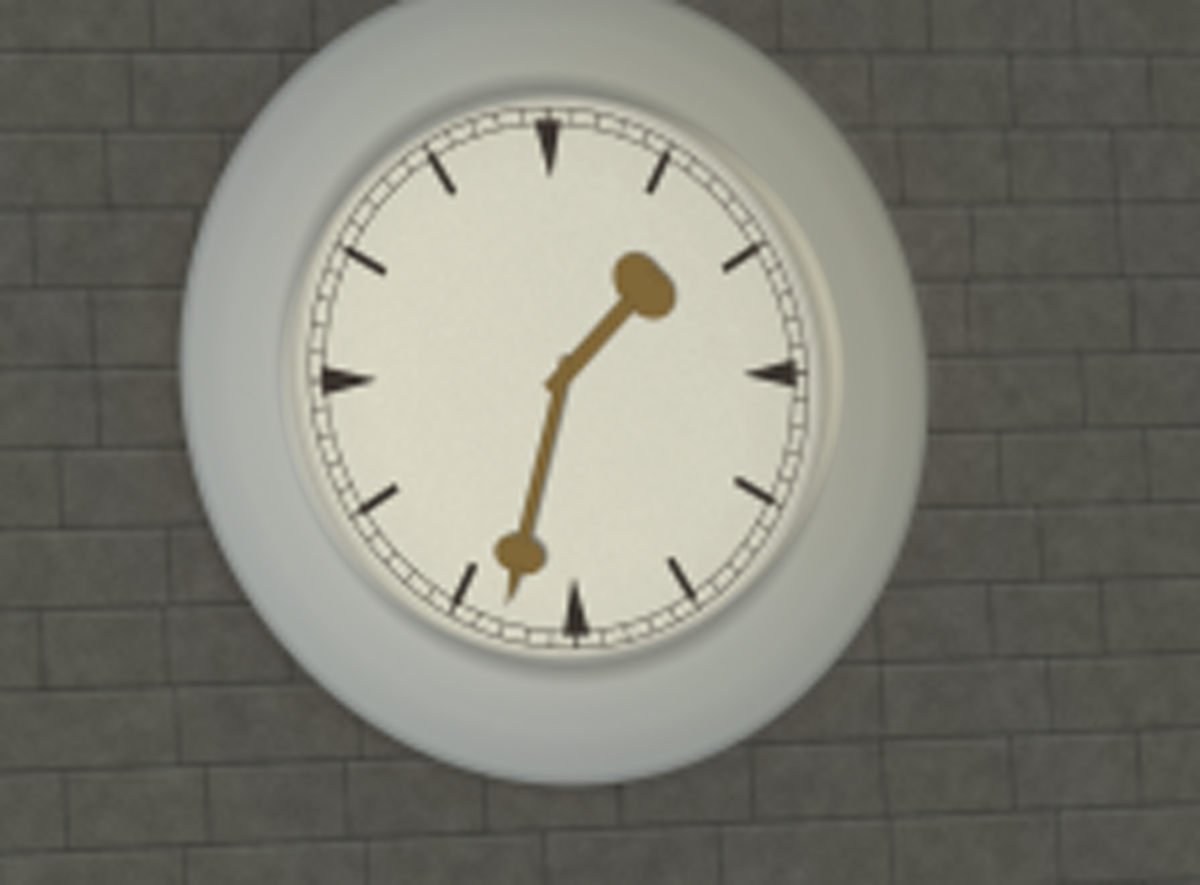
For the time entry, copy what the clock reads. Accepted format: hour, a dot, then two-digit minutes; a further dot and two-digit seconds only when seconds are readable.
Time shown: 1.33
